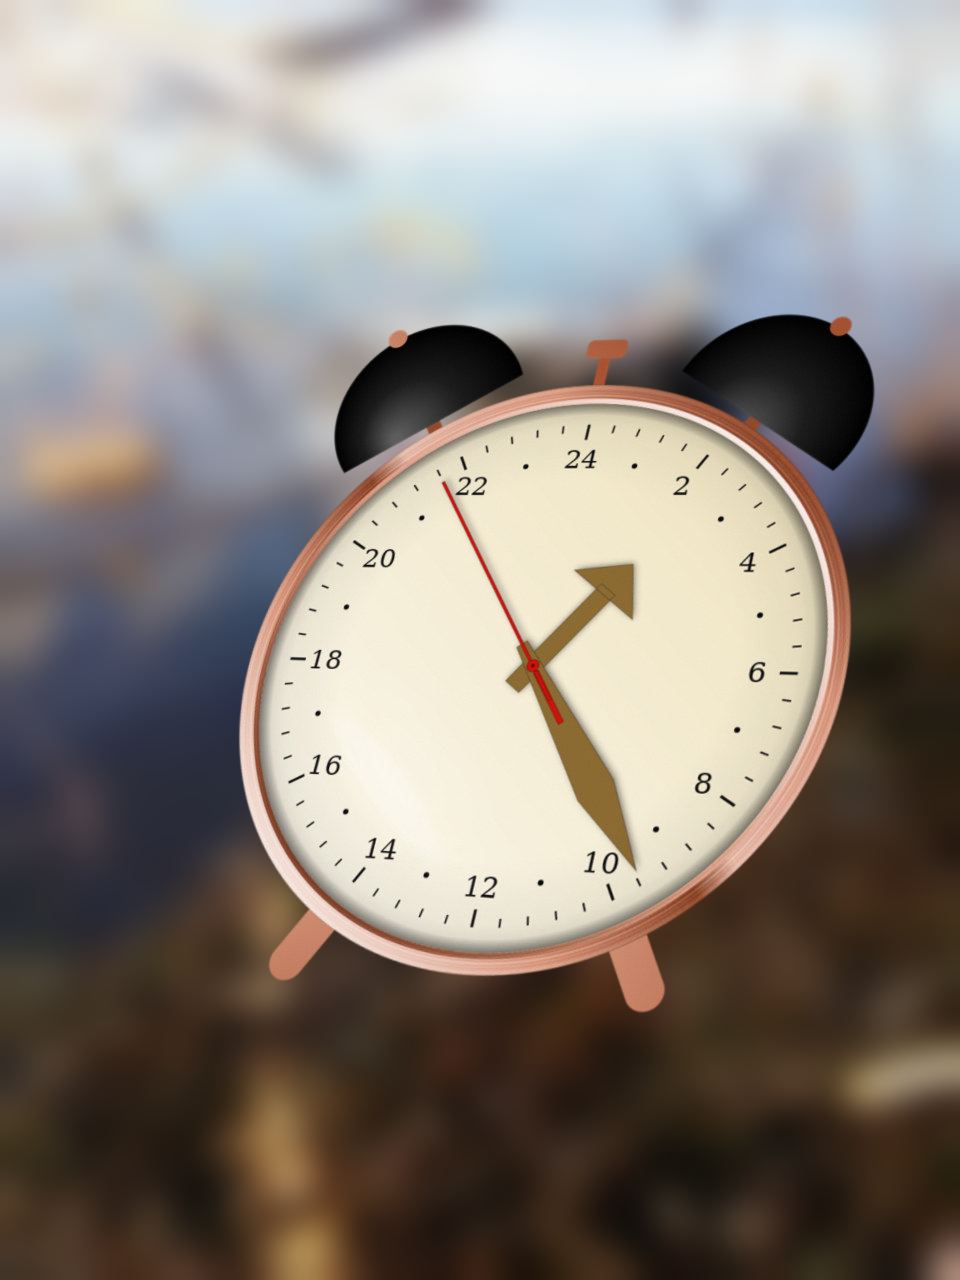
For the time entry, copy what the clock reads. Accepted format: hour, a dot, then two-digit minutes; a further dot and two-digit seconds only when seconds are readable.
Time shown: 2.23.54
